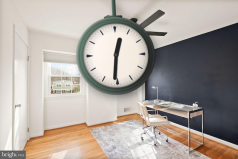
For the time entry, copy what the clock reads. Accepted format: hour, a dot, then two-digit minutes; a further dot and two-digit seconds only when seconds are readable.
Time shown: 12.31
